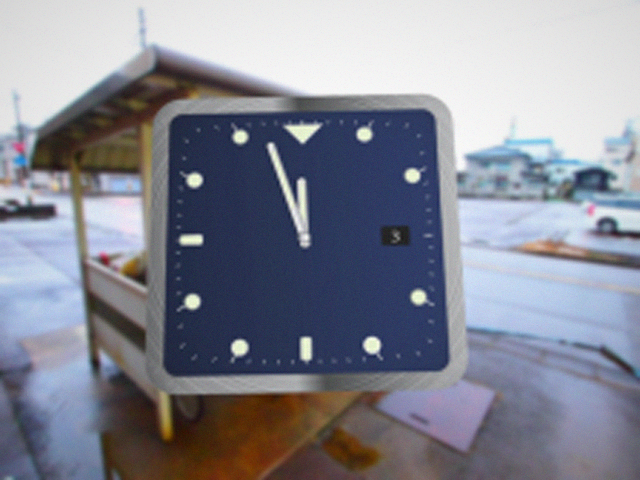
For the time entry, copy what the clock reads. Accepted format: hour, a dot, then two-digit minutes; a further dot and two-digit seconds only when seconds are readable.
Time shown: 11.57
